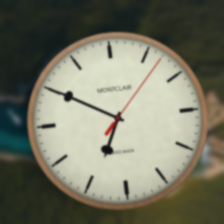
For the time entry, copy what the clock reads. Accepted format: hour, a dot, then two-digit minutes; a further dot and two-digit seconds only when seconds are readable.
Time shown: 6.50.07
